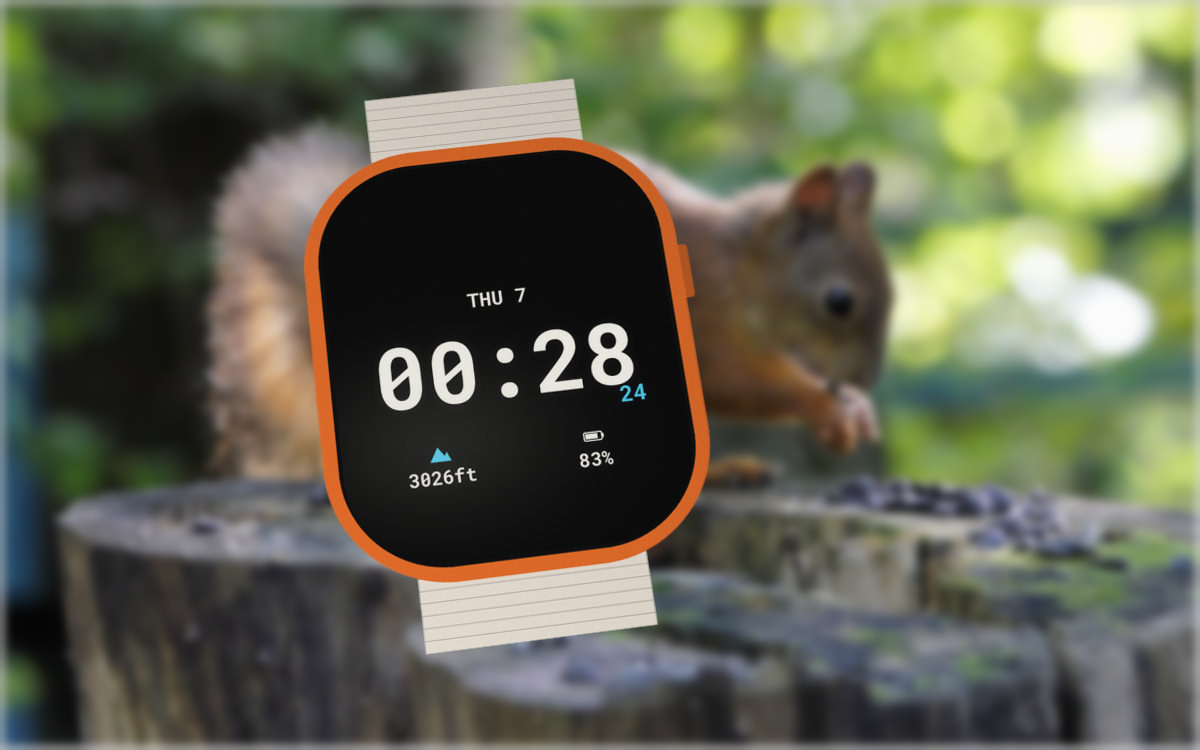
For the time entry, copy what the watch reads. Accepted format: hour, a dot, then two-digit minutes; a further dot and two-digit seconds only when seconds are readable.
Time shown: 0.28.24
